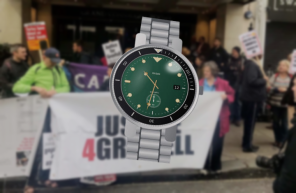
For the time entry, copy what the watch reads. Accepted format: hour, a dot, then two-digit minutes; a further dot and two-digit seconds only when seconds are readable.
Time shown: 10.32
